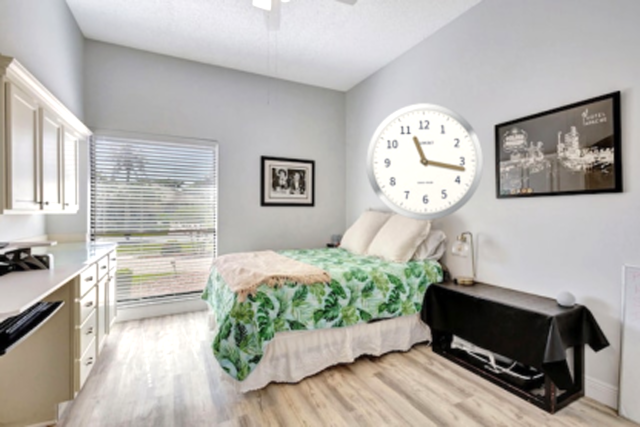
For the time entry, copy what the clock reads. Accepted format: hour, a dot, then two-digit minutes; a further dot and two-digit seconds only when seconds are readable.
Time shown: 11.17
